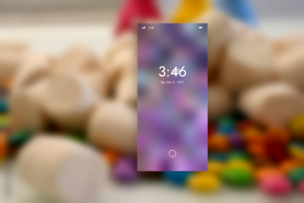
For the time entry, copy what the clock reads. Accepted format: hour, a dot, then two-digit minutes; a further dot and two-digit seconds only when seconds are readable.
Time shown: 3.46
